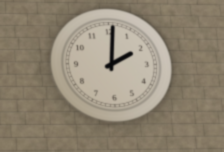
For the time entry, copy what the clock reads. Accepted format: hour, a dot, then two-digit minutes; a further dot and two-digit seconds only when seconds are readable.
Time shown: 2.01
